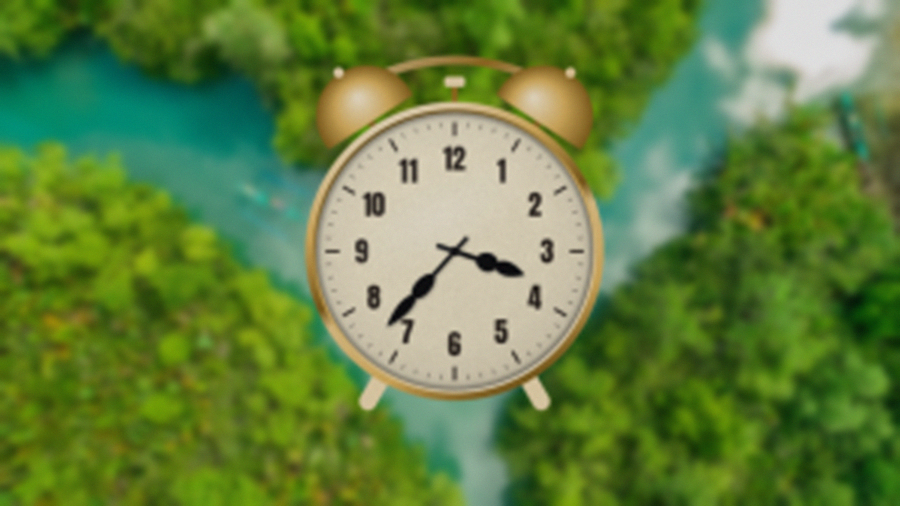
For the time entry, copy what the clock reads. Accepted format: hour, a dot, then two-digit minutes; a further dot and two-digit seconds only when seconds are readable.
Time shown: 3.37
